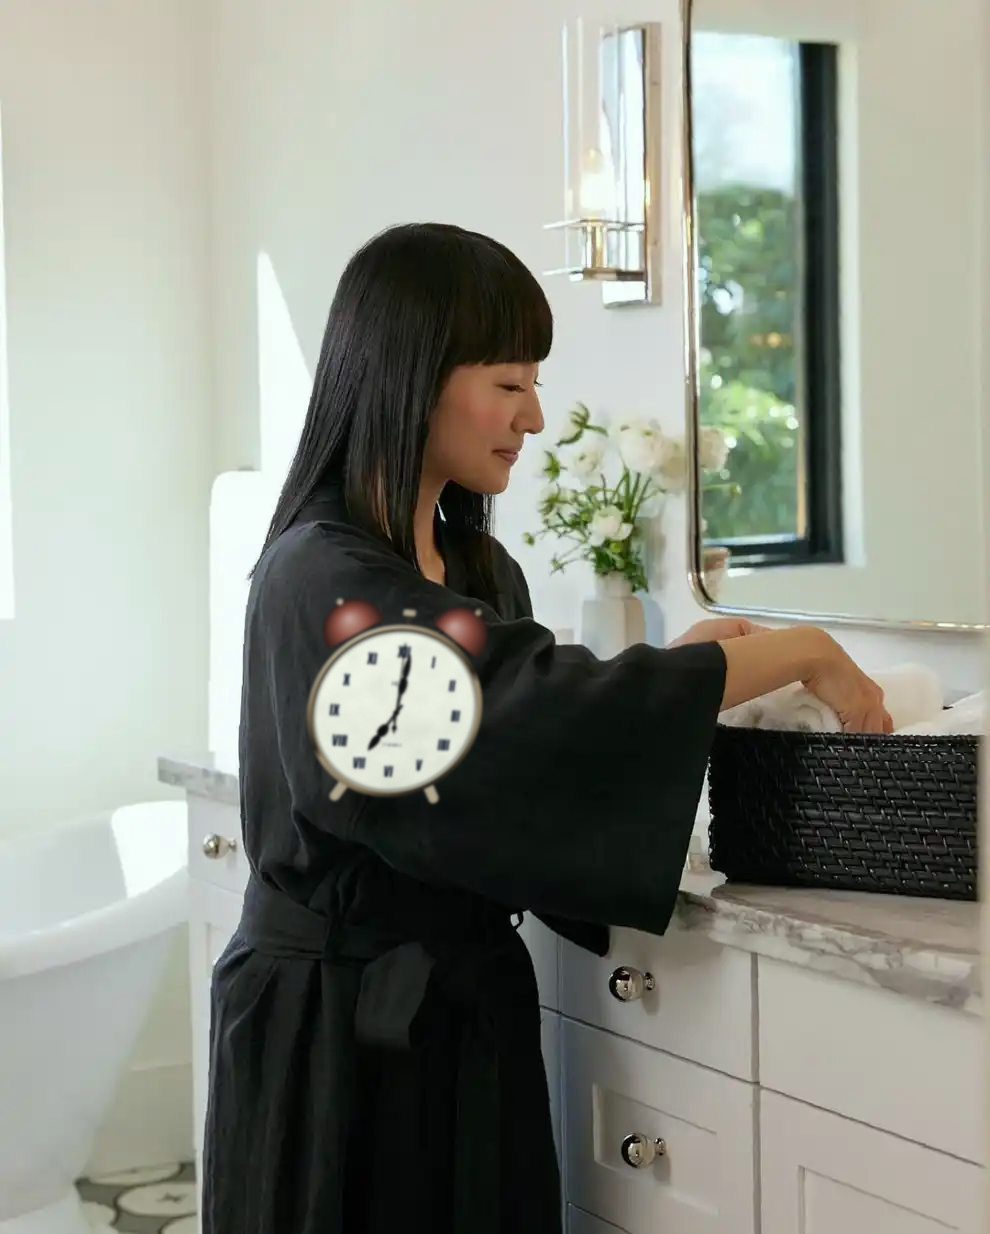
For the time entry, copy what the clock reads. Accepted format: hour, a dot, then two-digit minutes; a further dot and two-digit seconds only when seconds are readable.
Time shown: 7.01.00
